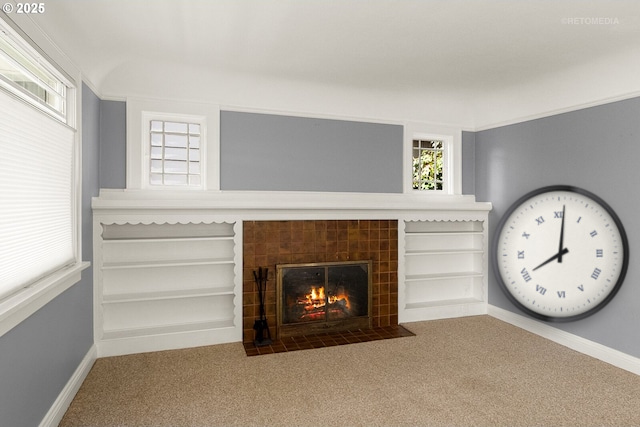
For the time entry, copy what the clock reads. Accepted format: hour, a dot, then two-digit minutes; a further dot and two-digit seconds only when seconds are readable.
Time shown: 8.01
